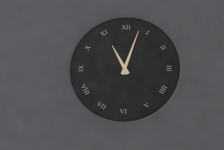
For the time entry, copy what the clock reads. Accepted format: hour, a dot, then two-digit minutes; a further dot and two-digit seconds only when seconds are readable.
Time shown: 11.03
